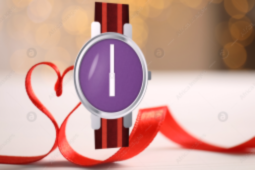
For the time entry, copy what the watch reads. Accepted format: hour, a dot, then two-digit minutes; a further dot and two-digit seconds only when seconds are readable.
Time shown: 6.00
